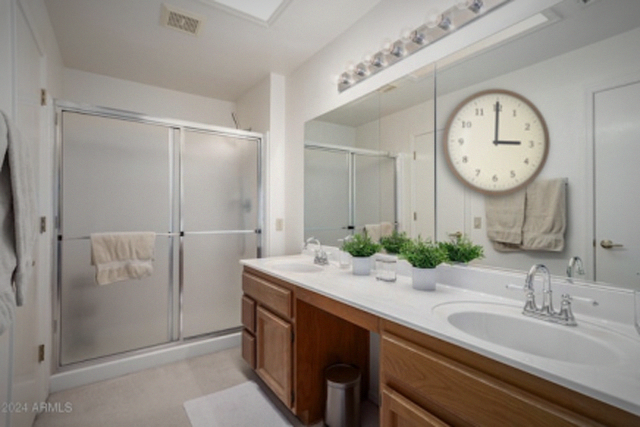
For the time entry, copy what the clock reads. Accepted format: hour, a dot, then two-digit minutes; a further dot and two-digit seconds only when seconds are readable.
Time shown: 3.00
